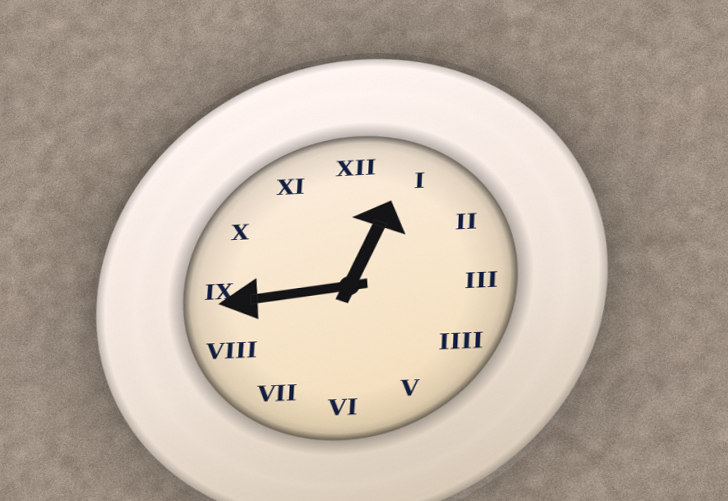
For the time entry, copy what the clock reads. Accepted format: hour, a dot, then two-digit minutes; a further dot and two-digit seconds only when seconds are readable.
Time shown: 12.44
